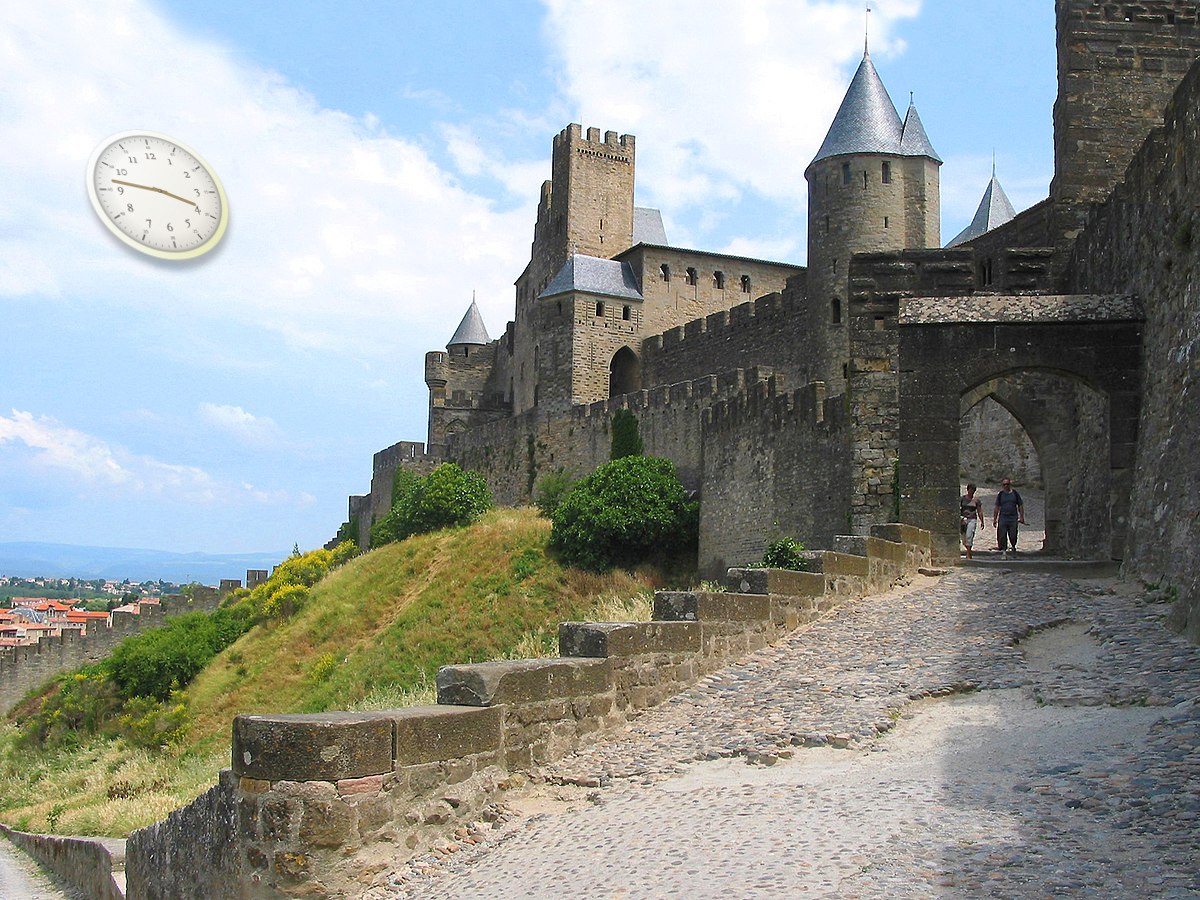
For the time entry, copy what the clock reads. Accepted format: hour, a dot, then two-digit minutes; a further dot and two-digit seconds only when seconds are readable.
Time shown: 3.47
